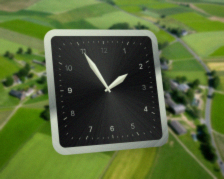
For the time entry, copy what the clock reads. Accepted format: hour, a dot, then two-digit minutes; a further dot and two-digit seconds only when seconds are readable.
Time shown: 1.55
